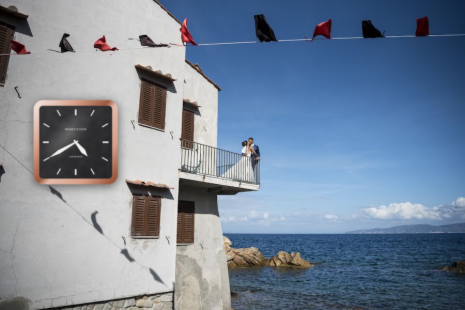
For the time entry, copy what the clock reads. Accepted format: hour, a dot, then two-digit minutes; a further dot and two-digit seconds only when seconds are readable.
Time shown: 4.40
